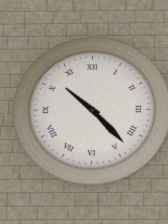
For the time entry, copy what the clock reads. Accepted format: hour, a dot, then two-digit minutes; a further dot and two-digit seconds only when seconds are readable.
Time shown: 10.23
